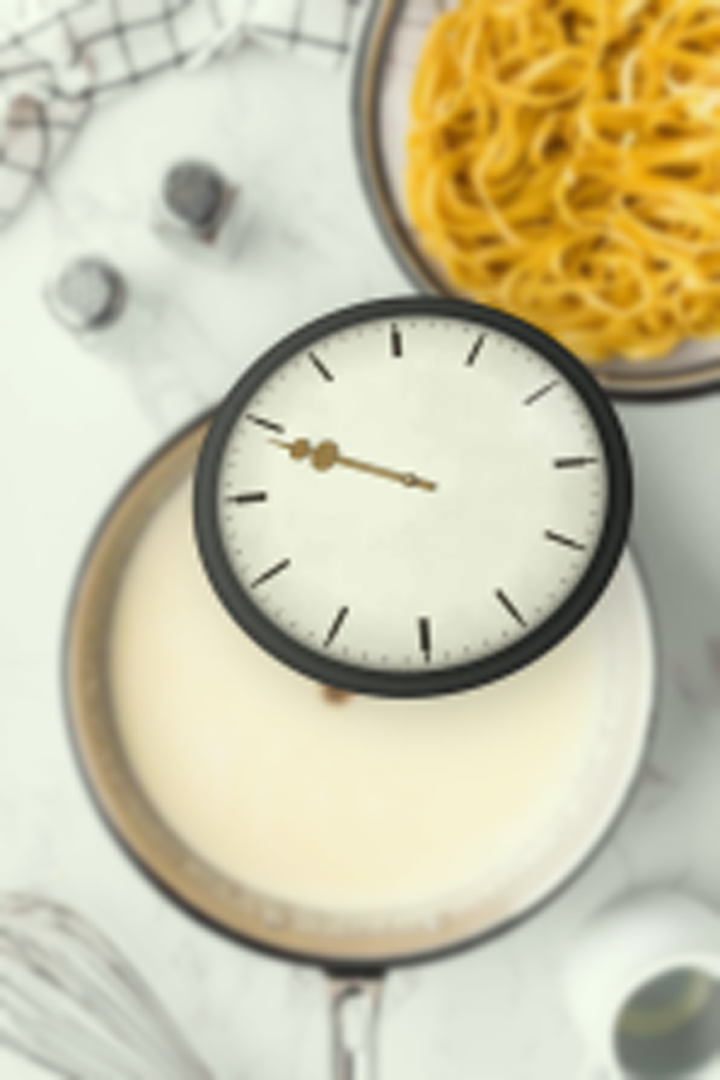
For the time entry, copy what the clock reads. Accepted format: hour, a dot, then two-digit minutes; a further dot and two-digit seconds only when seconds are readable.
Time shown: 9.49
